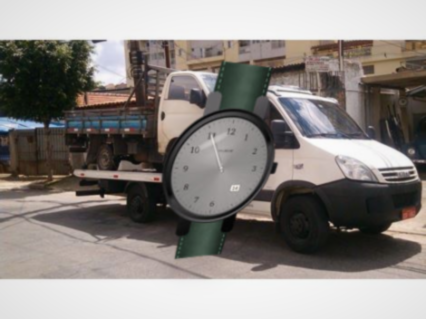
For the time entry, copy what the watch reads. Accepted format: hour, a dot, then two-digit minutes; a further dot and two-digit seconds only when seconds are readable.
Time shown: 10.55
